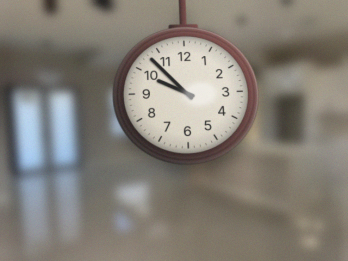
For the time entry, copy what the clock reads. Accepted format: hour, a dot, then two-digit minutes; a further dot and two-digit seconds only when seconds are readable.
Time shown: 9.53
